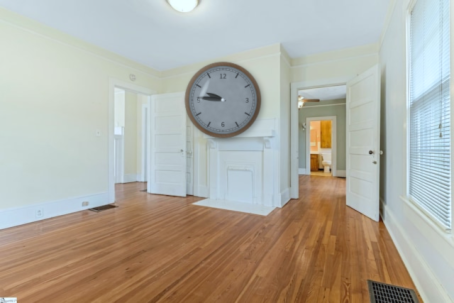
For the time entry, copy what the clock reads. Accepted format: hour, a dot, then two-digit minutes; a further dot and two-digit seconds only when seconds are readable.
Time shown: 9.46
